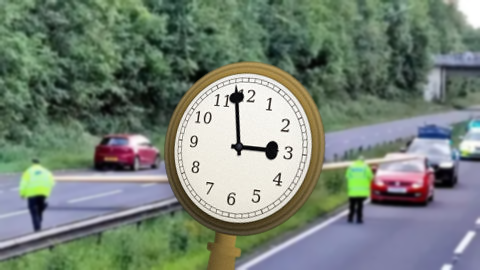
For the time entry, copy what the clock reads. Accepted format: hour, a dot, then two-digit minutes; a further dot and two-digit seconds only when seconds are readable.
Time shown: 2.58
